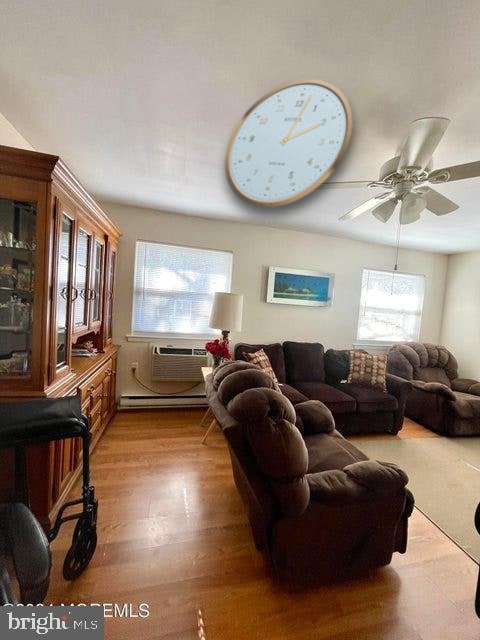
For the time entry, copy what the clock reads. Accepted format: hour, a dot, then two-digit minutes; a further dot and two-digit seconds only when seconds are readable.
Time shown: 2.02
